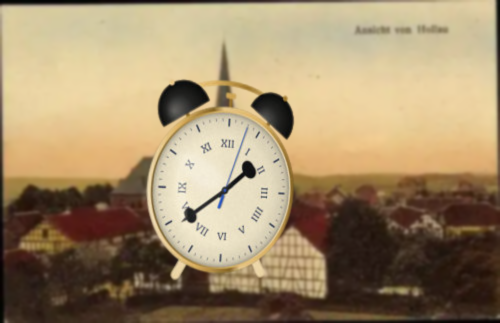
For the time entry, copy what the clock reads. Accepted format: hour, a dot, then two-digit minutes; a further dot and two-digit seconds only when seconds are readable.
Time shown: 1.39.03
